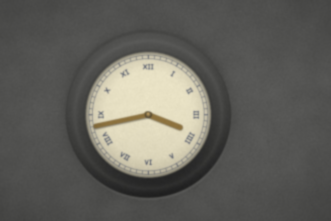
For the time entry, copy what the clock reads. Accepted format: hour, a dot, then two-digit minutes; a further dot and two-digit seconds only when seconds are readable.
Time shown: 3.43
